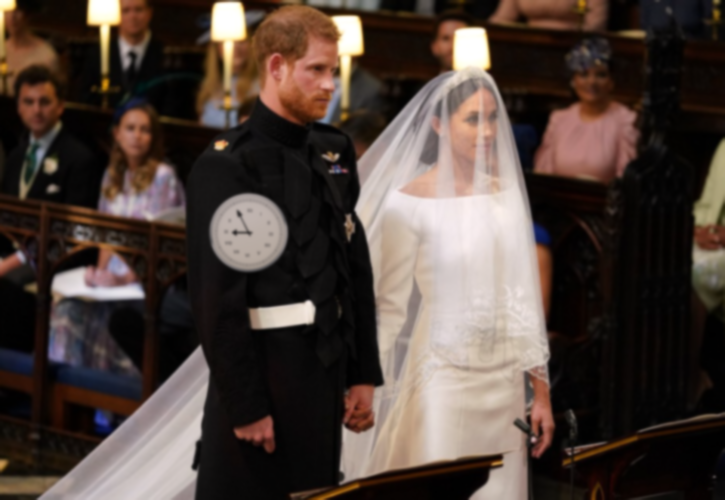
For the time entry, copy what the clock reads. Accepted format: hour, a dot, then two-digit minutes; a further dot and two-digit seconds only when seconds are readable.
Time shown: 8.55
